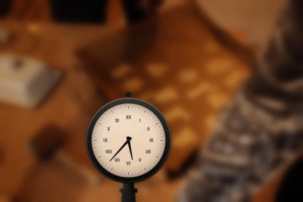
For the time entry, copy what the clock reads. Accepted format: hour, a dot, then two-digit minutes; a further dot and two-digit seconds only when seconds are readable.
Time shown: 5.37
